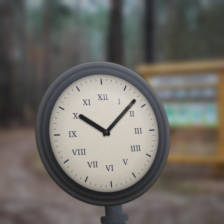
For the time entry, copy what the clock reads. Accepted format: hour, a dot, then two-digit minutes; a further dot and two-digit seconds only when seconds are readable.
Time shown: 10.08
